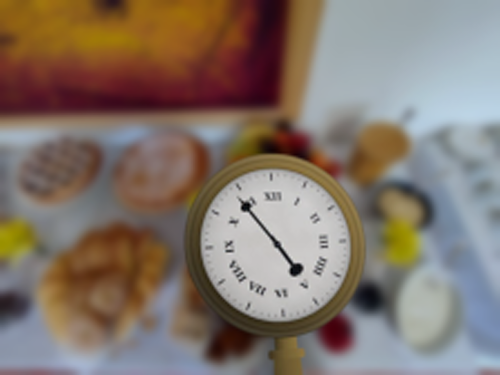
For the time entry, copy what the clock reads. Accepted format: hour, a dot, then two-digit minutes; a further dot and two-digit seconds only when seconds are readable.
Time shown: 4.54
